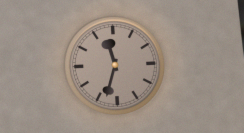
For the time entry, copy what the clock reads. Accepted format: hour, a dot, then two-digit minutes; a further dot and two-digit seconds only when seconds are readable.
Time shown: 11.33
